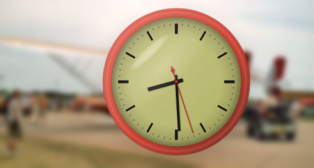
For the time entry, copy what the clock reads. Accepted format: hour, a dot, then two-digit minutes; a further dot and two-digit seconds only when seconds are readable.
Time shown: 8.29.27
